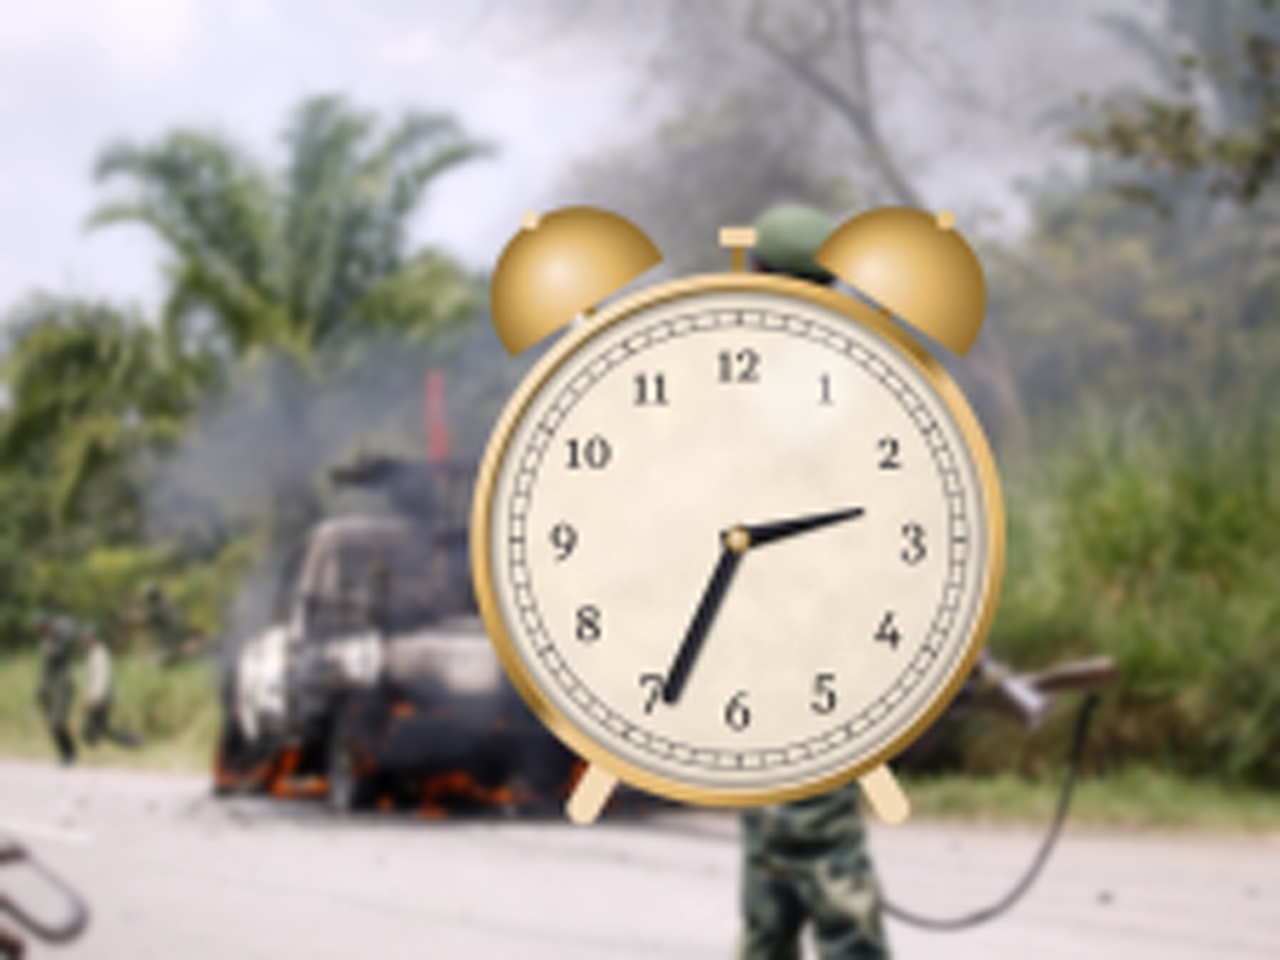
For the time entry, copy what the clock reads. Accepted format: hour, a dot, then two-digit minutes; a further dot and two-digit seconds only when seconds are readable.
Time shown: 2.34
